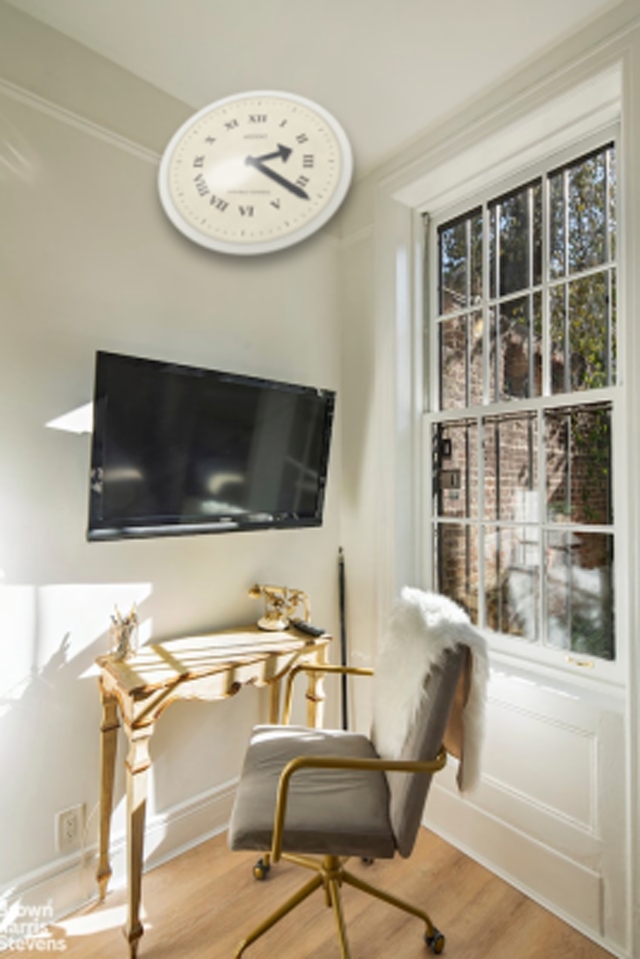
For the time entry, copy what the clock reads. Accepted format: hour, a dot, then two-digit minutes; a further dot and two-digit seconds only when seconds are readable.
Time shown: 2.21
